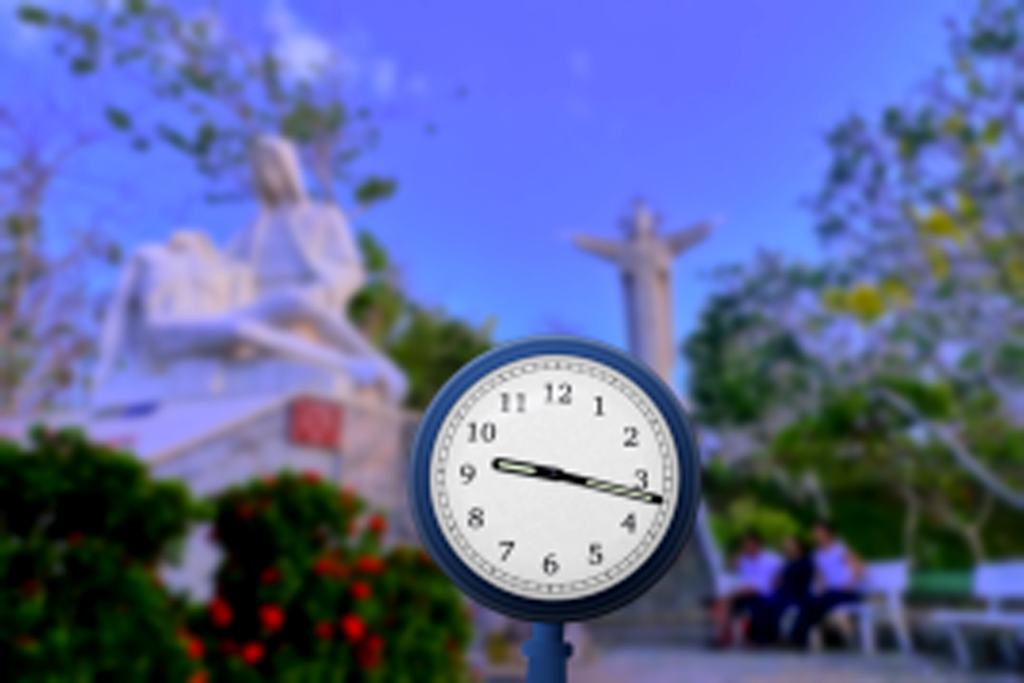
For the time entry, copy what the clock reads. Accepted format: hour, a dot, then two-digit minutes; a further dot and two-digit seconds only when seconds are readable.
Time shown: 9.17
